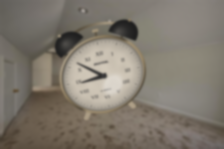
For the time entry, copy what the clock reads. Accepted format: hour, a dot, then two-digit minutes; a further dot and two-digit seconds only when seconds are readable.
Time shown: 8.52
